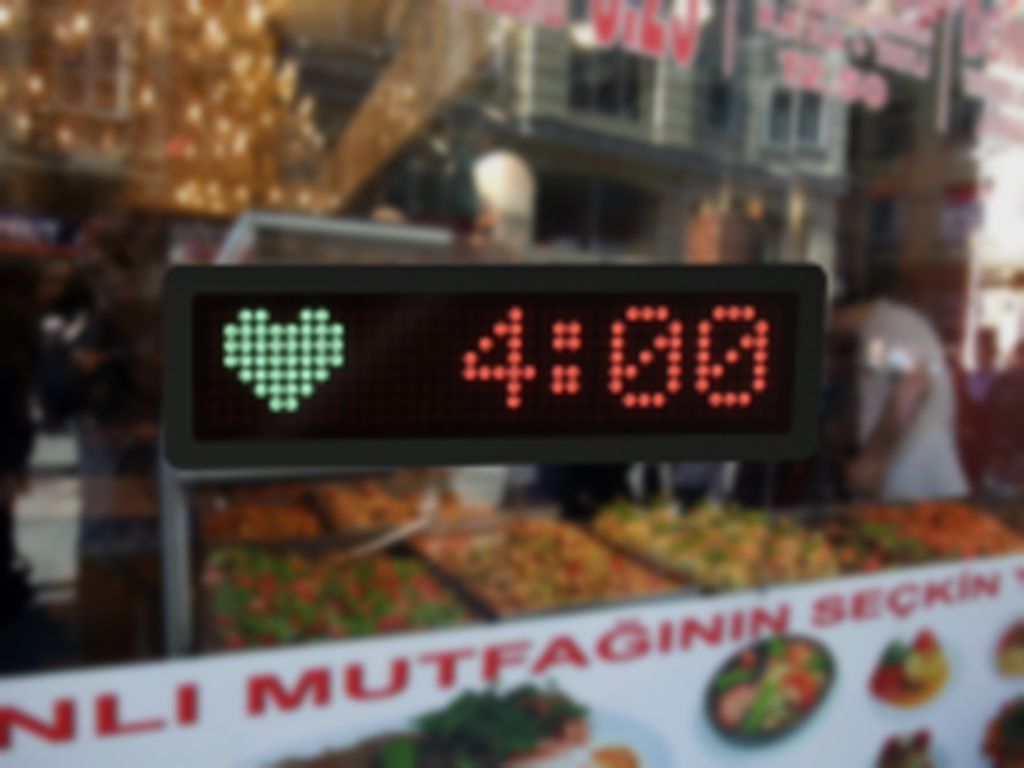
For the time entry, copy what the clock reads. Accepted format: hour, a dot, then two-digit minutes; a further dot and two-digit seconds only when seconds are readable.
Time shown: 4.00
